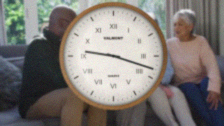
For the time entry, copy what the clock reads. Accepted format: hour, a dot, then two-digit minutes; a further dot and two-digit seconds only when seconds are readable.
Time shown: 9.18
